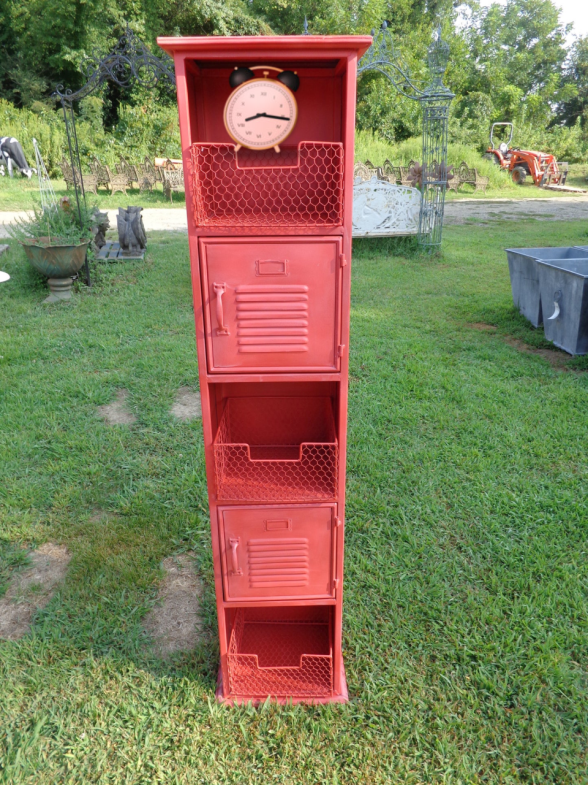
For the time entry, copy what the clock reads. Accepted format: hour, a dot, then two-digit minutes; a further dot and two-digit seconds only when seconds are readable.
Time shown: 8.16
